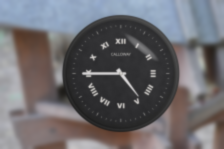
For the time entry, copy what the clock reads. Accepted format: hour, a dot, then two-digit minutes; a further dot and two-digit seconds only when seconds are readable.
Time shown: 4.45
